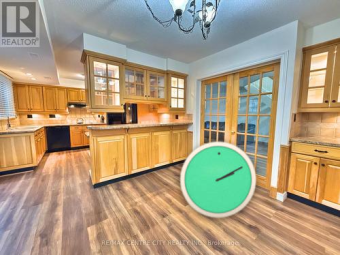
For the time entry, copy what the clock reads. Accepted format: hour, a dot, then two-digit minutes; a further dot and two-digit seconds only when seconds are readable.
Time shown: 2.10
